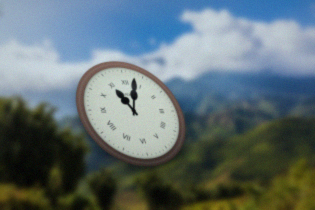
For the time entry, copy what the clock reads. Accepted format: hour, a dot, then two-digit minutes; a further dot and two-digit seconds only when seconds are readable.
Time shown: 11.03
